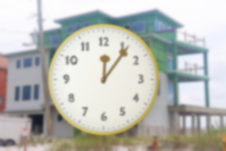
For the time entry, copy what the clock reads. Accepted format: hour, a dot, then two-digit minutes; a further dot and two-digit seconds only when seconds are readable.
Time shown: 12.06
